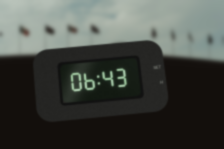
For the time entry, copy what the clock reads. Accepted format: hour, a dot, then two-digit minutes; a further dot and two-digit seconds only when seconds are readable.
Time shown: 6.43
